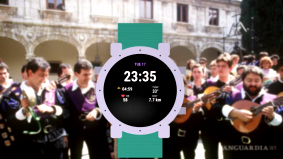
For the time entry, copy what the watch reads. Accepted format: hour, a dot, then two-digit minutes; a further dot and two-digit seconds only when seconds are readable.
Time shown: 23.35
